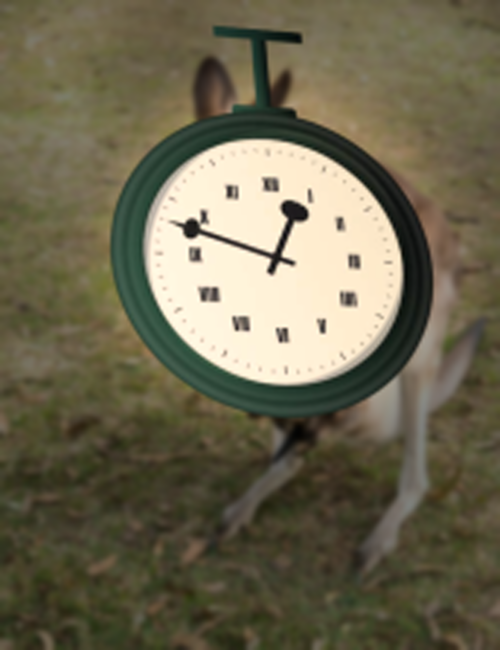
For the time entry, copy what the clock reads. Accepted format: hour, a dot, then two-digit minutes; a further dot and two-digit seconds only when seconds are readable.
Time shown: 12.48
